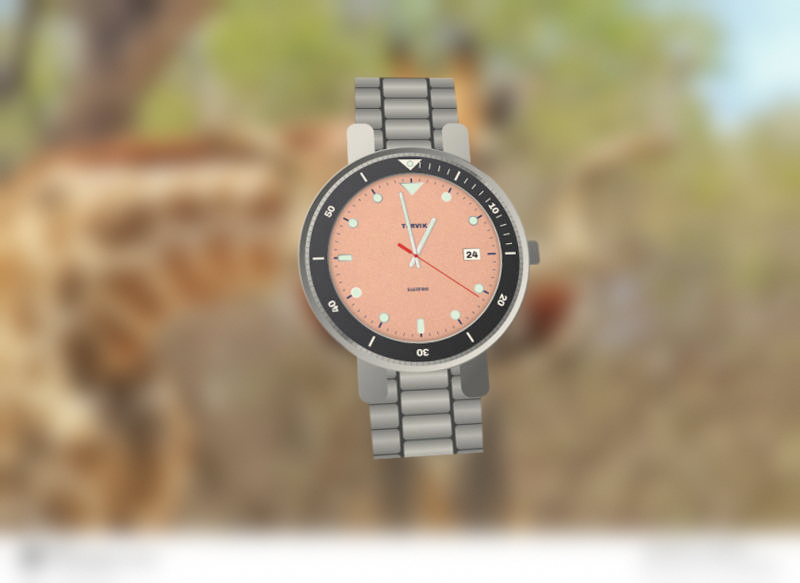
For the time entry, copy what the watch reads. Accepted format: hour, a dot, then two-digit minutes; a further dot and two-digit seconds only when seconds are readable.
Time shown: 12.58.21
